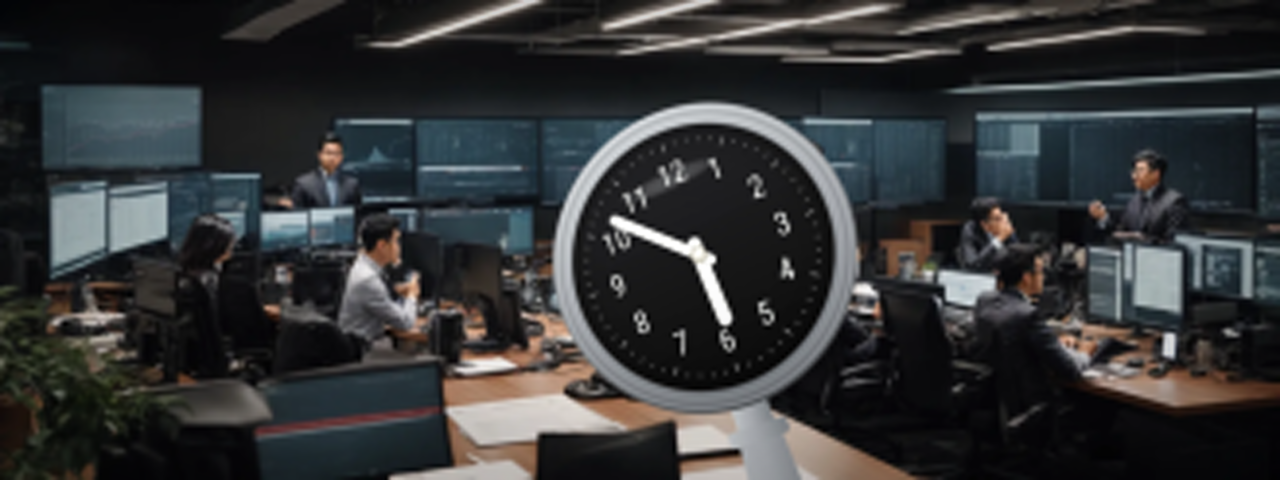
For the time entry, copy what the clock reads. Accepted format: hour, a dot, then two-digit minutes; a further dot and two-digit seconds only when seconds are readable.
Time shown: 5.52
